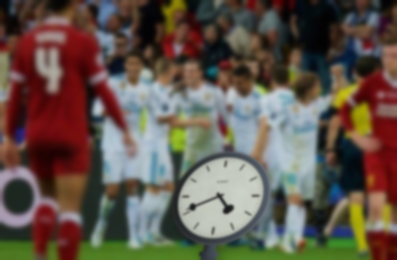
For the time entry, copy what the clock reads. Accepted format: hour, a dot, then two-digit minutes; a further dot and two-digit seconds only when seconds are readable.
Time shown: 4.41
